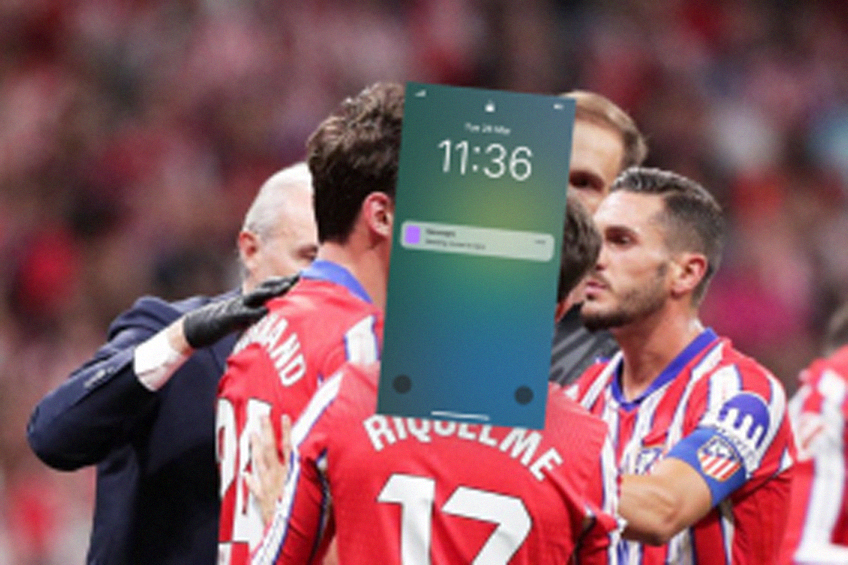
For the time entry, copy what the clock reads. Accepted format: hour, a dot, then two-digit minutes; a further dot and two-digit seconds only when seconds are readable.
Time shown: 11.36
